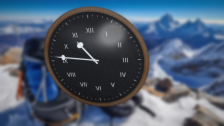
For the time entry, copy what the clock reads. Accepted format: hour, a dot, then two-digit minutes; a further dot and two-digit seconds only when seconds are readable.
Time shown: 10.46
